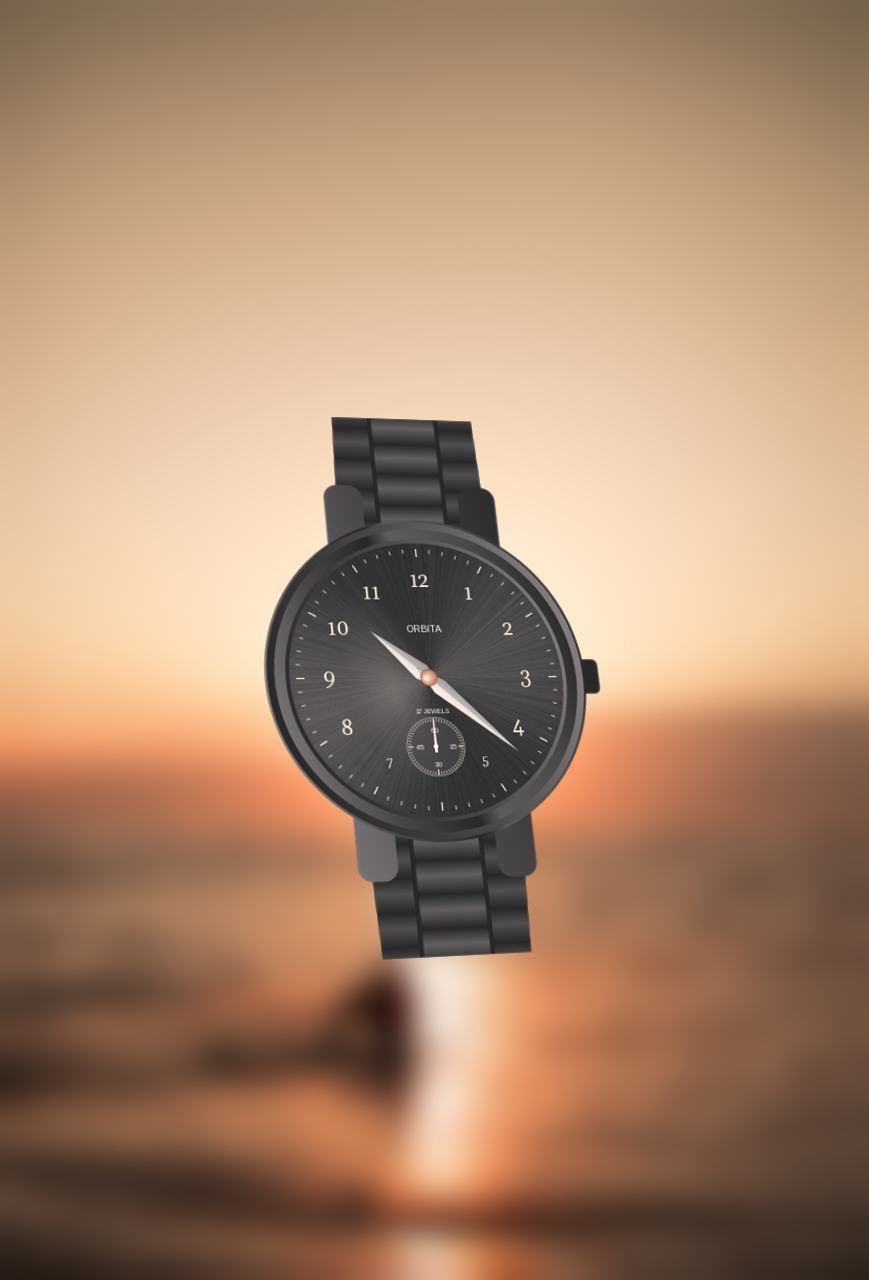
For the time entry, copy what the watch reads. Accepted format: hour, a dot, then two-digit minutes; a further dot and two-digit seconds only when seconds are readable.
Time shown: 10.22
